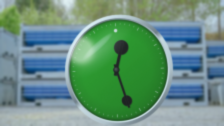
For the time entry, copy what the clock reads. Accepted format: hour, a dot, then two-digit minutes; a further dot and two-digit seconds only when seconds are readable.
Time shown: 12.27
